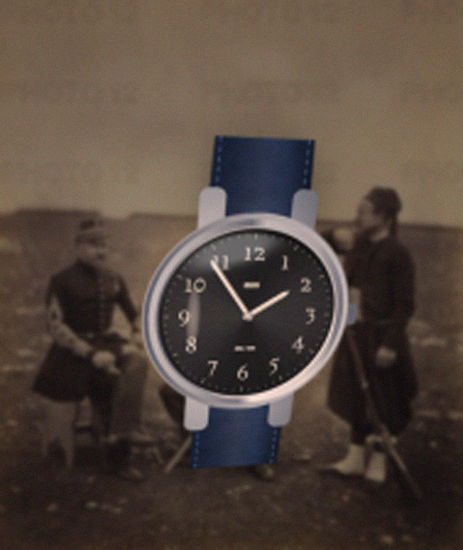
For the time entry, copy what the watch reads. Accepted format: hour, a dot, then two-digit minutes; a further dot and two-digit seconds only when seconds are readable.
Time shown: 1.54
